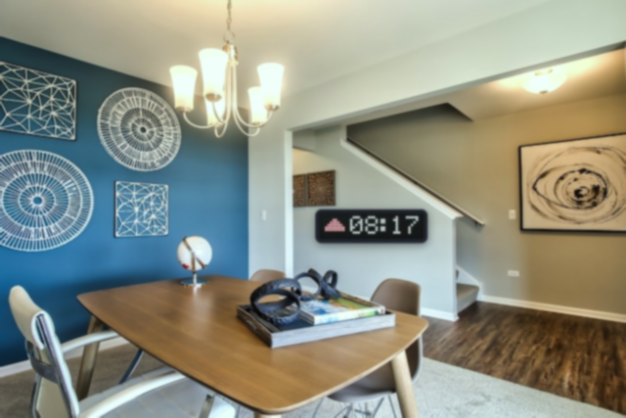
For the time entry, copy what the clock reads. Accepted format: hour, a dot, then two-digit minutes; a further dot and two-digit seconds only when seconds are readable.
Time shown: 8.17
